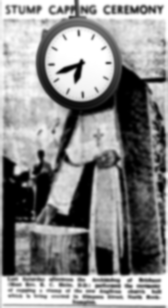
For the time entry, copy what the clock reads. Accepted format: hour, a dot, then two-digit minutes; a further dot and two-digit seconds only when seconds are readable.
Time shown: 6.42
